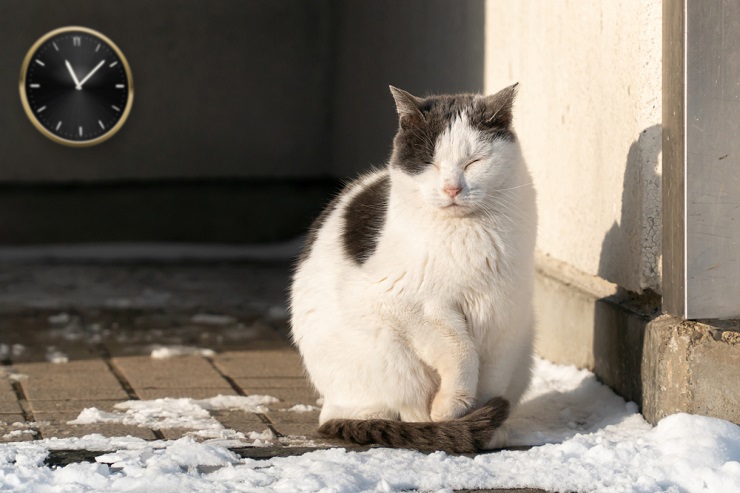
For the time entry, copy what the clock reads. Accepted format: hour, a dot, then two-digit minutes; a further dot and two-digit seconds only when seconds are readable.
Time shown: 11.08
